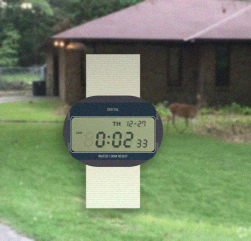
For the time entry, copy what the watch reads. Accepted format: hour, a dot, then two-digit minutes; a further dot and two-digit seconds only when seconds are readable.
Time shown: 0.02.33
